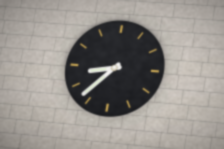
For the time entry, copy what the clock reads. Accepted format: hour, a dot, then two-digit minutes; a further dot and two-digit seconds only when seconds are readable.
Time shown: 8.37
